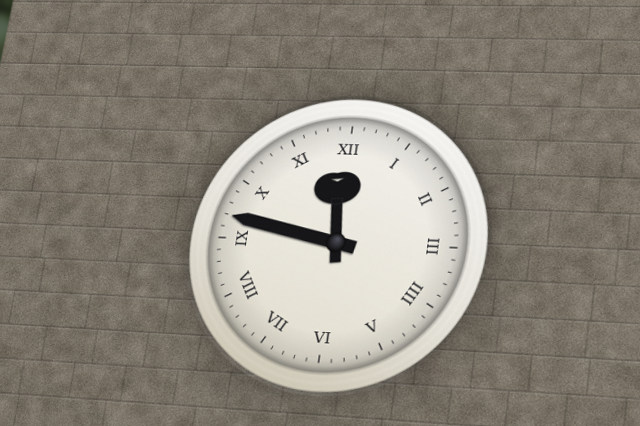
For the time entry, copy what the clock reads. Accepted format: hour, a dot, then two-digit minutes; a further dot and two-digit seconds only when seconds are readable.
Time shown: 11.47
